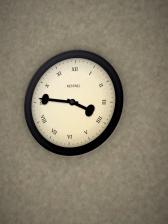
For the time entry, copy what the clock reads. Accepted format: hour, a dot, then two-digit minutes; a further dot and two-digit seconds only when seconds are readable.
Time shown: 3.46
